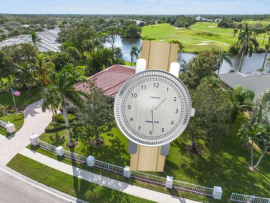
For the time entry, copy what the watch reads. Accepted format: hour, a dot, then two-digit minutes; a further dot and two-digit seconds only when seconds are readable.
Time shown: 1.29
